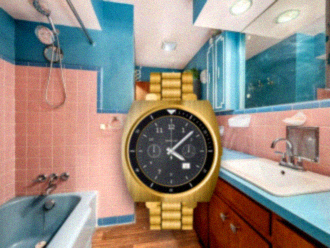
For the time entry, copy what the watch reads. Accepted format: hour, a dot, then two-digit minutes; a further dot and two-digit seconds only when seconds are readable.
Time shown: 4.08
